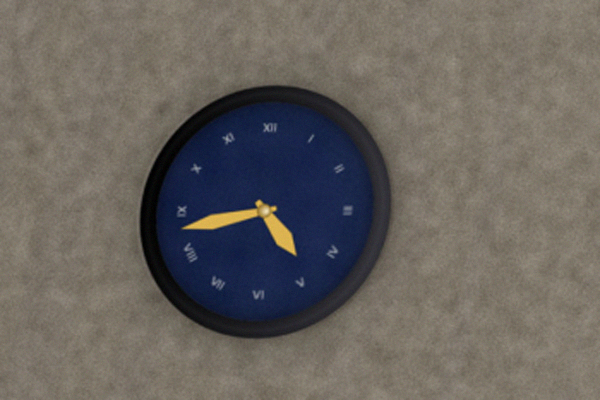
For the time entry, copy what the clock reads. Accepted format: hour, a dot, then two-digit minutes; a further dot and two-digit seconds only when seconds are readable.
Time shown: 4.43
